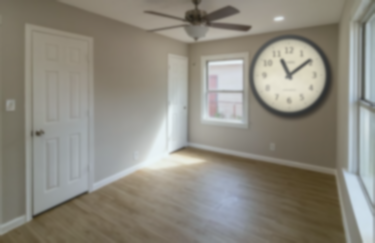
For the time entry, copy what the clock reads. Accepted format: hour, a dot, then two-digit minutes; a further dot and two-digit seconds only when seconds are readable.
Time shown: 11.09
